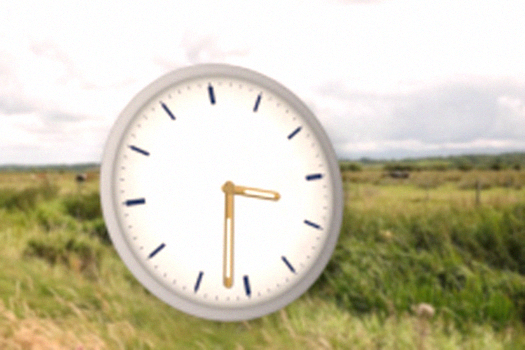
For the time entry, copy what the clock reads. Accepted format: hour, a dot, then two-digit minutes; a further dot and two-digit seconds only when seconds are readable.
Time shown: 3.32
